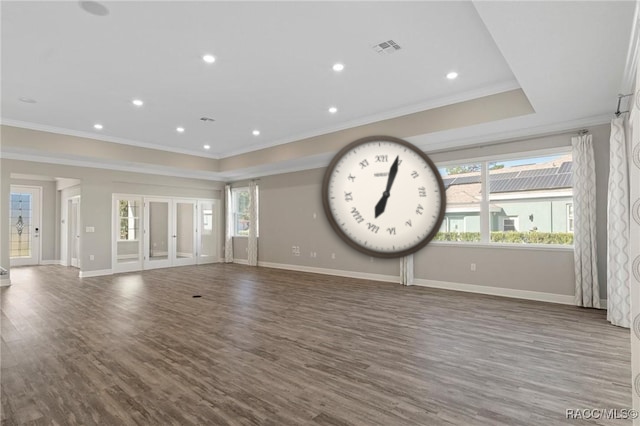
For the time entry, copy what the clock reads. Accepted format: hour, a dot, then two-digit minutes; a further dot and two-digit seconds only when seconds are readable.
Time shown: 7.04
